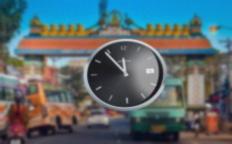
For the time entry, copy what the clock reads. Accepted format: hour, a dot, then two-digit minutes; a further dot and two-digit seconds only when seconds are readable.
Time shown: 11.54
